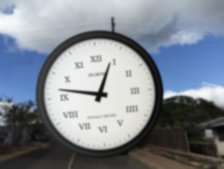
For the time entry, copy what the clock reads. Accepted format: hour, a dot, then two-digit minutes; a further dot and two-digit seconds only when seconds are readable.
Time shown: 12.47
